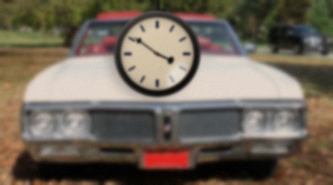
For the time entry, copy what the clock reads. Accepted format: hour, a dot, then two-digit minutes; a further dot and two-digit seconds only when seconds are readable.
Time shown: 3.51
